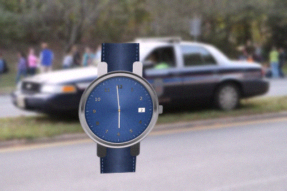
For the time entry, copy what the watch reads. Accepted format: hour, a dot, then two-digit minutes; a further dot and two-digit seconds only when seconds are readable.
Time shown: 5.59
